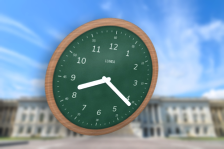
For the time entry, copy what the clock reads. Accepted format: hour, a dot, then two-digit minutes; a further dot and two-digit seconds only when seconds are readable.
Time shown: 8.21
